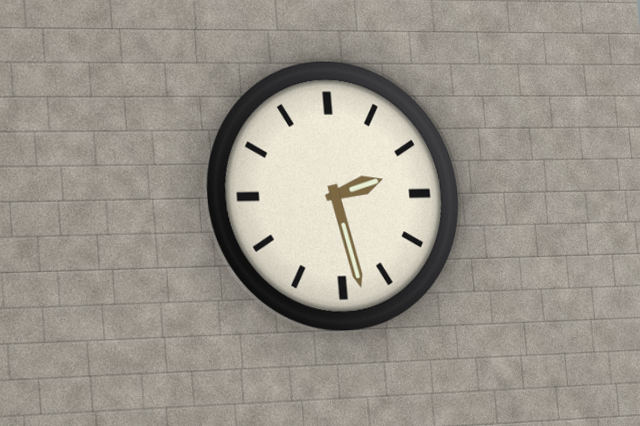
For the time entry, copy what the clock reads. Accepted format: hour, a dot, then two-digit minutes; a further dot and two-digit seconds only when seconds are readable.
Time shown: 2.28
